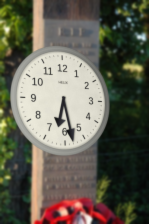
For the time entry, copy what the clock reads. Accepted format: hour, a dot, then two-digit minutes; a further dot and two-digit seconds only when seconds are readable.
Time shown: 6.28
